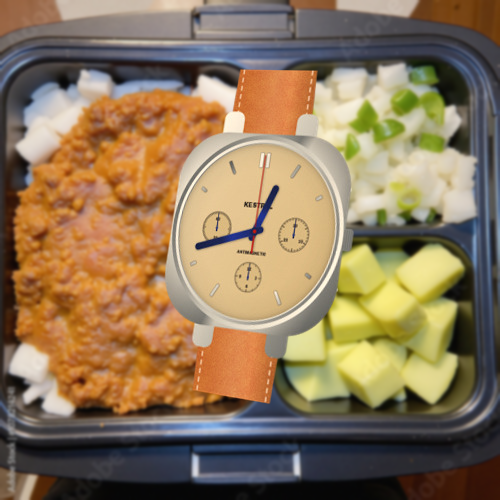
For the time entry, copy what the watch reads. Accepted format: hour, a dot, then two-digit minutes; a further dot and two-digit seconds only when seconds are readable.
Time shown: 12.42
